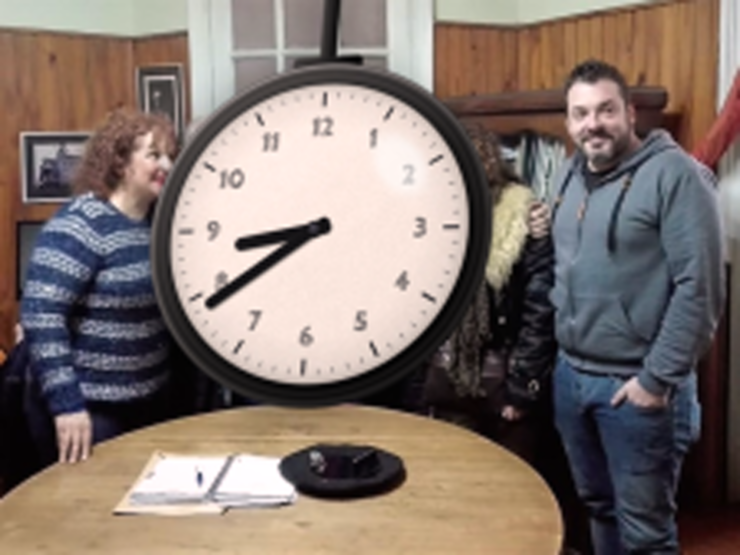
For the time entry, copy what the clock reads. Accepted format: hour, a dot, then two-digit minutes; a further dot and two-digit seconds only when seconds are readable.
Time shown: 8.39
